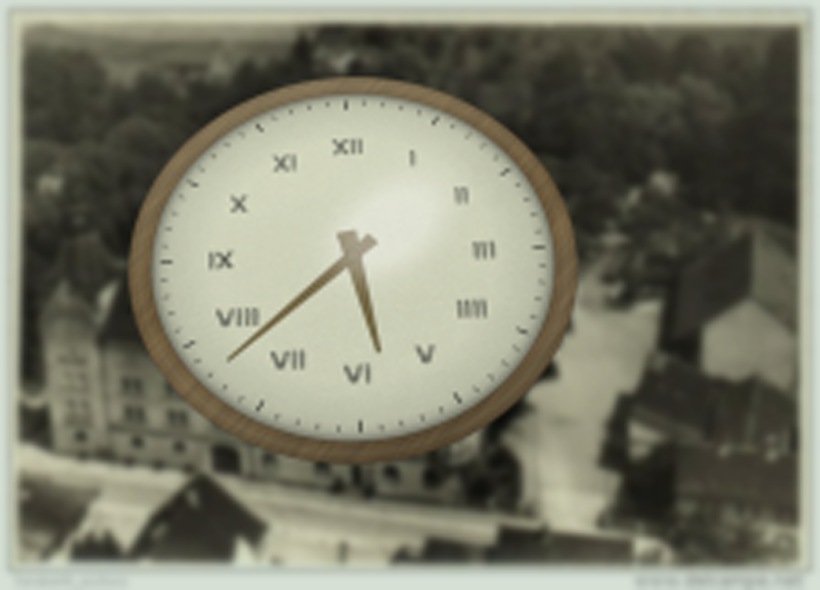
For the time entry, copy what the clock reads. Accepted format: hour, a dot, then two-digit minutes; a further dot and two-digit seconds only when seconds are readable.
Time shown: 5.38
